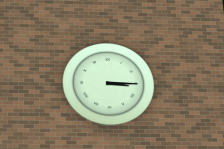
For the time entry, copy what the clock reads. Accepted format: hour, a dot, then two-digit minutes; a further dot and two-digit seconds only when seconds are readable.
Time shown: 3.15
